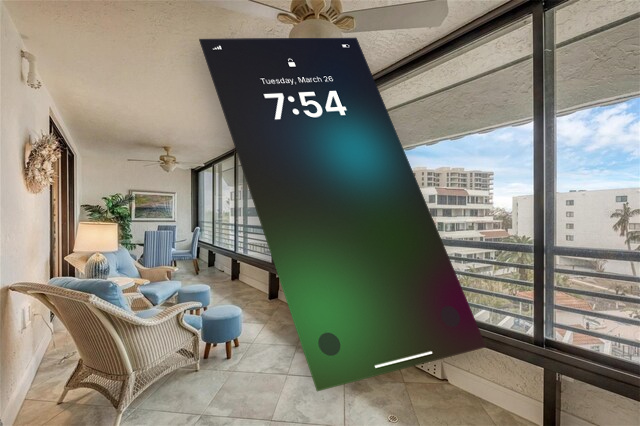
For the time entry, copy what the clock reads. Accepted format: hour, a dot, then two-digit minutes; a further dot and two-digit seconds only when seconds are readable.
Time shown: 7.54
